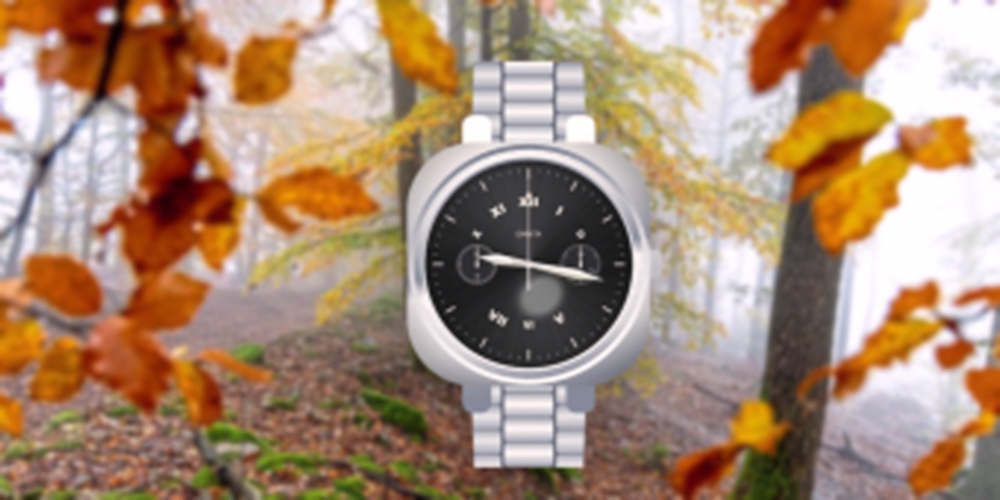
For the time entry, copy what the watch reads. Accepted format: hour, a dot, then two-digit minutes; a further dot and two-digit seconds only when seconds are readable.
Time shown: 9.17
